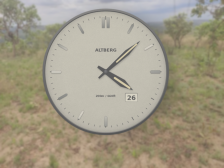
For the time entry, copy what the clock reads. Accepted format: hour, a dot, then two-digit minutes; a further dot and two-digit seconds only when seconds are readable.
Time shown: 4.08
